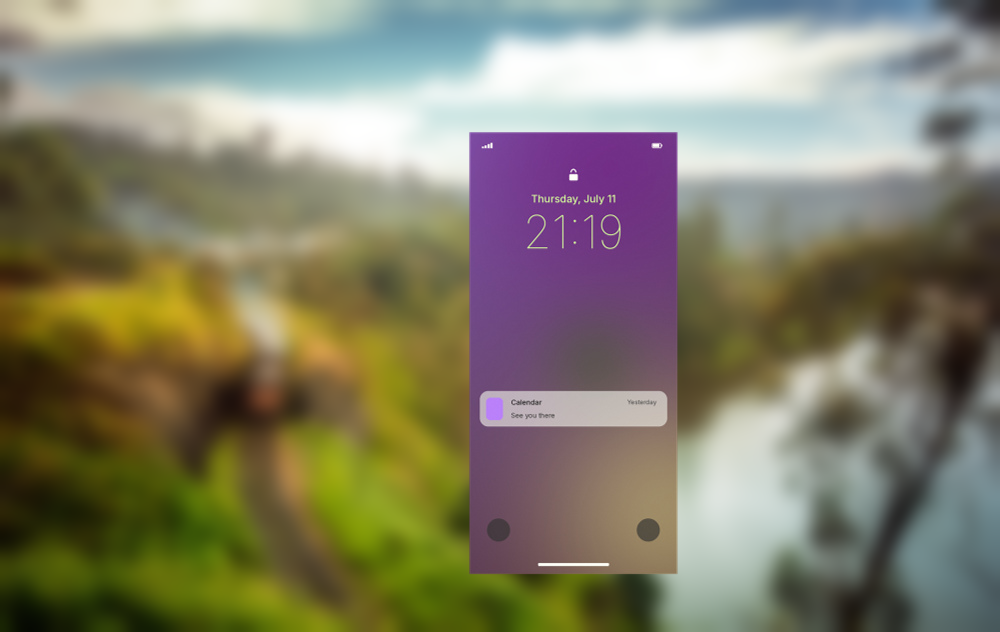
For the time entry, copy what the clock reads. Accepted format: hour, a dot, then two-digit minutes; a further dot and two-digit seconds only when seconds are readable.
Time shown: 21.19
